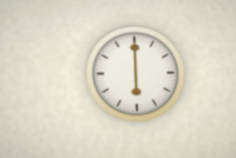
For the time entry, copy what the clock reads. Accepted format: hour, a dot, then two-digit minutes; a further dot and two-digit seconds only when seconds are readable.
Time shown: 6.00
